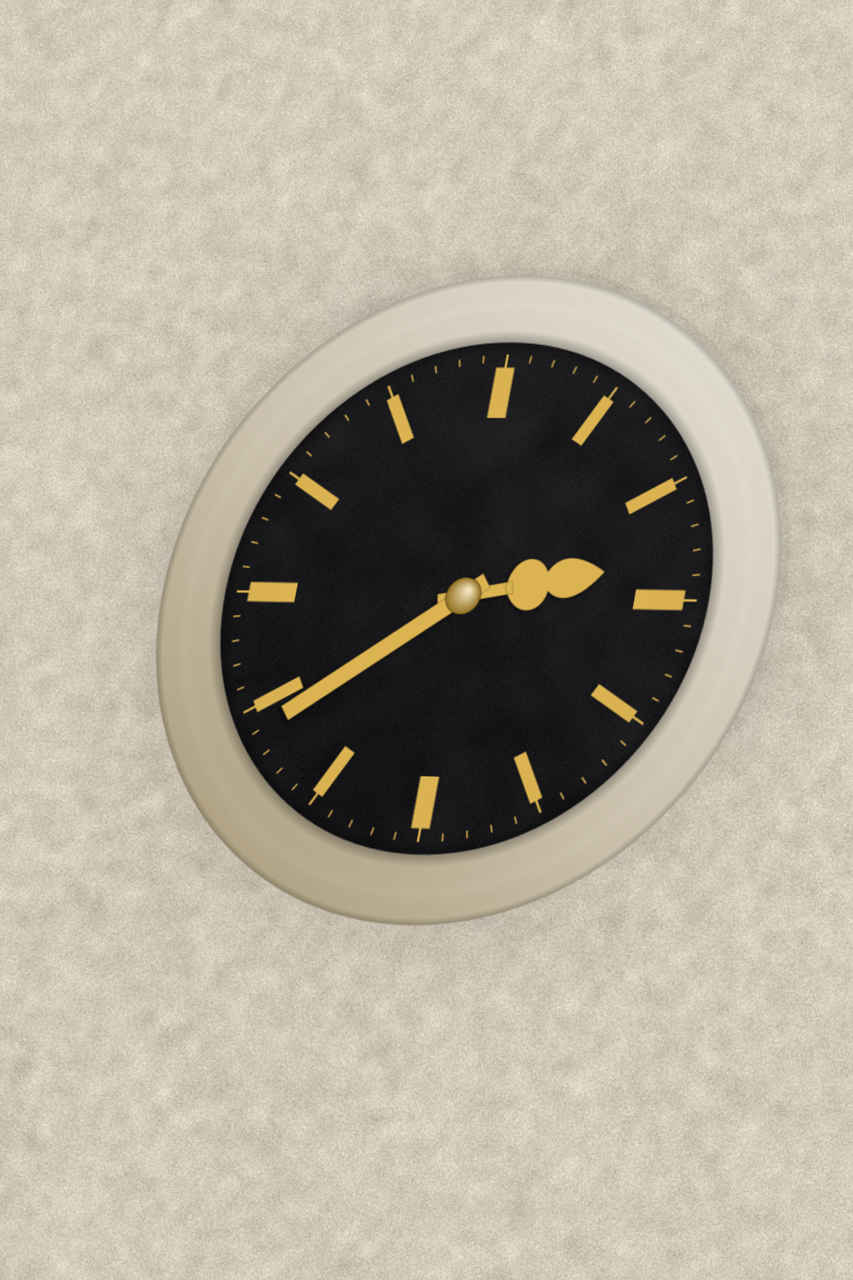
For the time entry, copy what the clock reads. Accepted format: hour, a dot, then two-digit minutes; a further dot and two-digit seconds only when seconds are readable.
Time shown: 2.39
